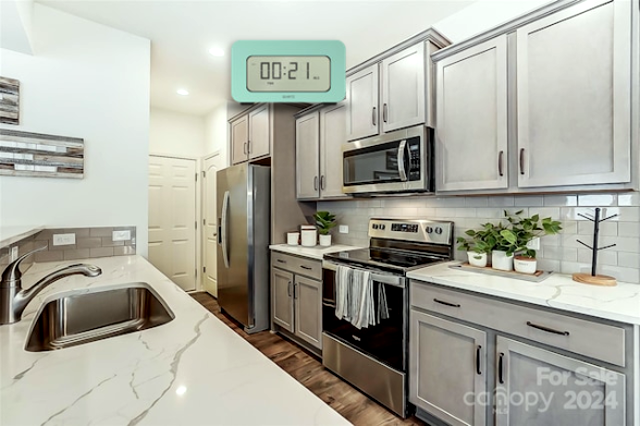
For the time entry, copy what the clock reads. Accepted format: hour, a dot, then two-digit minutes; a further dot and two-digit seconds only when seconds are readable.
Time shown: 0.21
